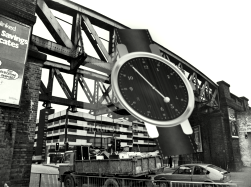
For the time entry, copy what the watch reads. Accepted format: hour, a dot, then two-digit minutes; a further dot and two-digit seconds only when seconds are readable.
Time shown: 4.55
